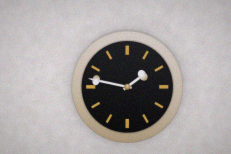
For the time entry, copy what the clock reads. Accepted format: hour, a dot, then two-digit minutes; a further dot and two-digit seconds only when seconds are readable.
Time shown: 1.47
